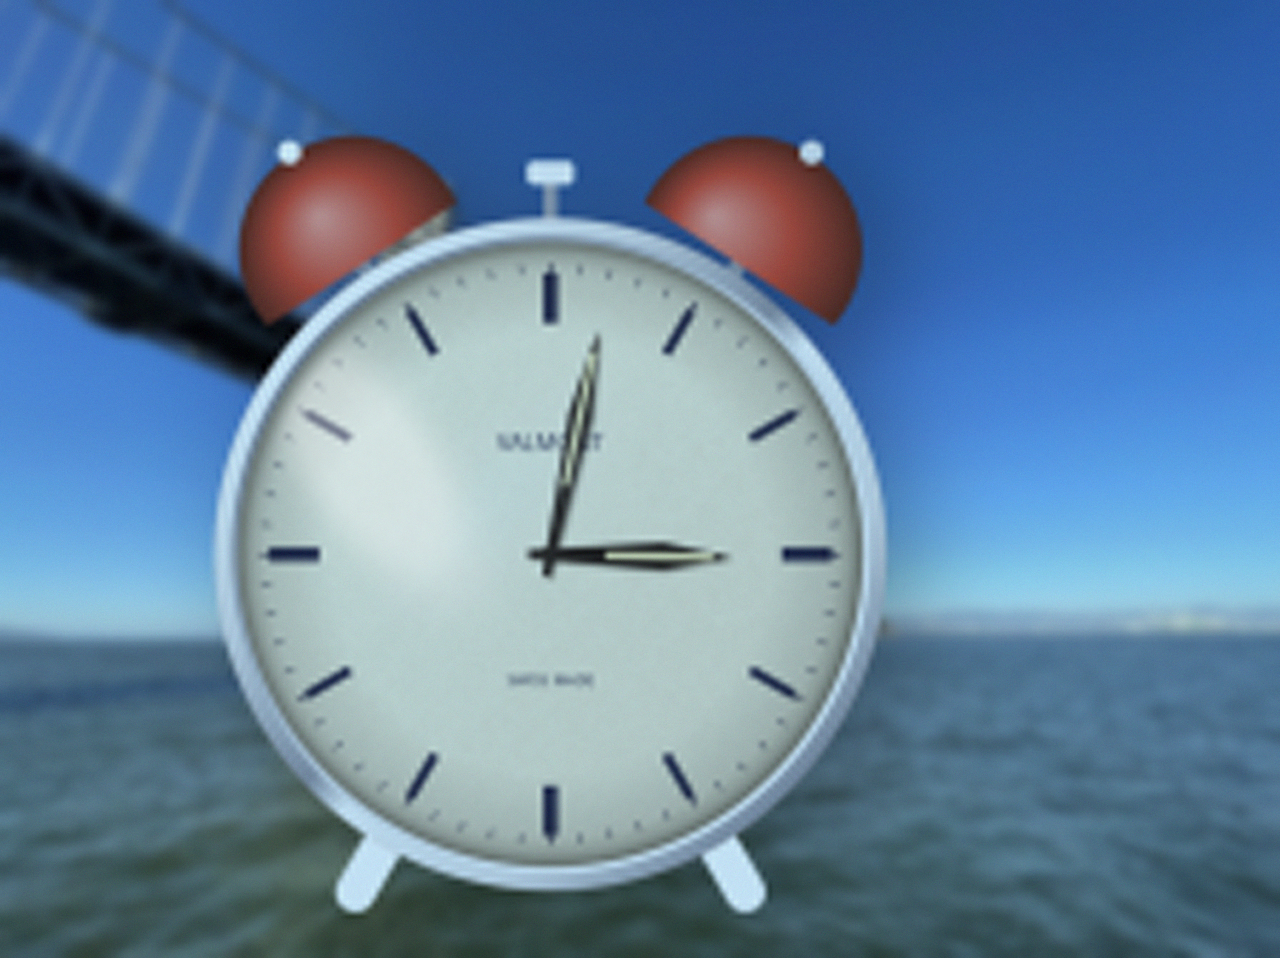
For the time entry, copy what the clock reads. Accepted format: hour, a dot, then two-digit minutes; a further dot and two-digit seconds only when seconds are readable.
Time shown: 3.02
